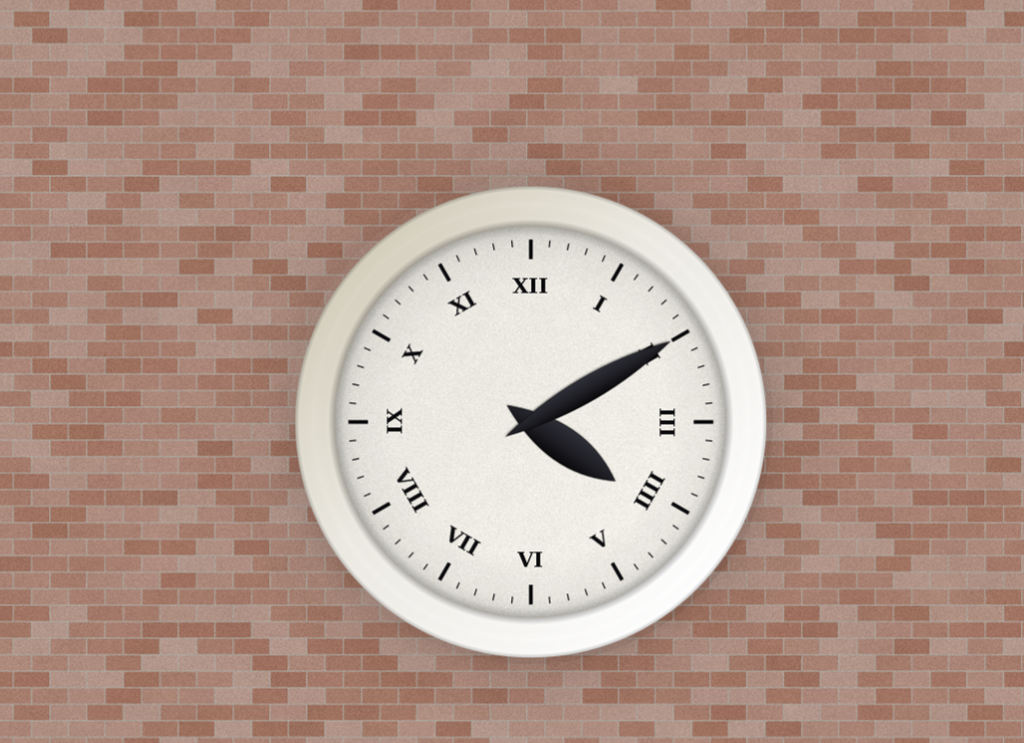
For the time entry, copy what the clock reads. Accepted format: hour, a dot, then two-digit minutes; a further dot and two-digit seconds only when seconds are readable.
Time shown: 4.10
